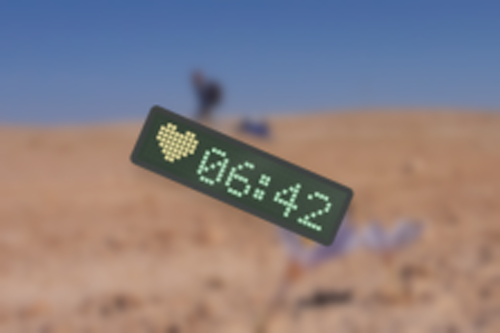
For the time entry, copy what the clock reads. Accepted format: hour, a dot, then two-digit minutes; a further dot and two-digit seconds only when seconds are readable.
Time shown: 6.42
